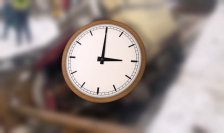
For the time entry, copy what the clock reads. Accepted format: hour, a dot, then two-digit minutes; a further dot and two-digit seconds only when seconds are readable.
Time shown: 3.00
